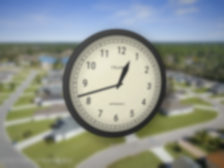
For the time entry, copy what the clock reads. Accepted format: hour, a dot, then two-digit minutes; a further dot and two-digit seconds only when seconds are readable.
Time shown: 12.42
